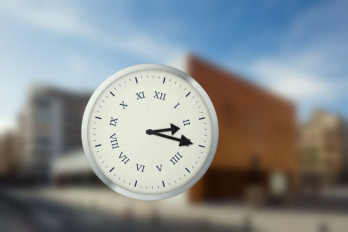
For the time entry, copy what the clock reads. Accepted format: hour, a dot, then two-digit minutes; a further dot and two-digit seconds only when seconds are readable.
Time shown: 2.15
